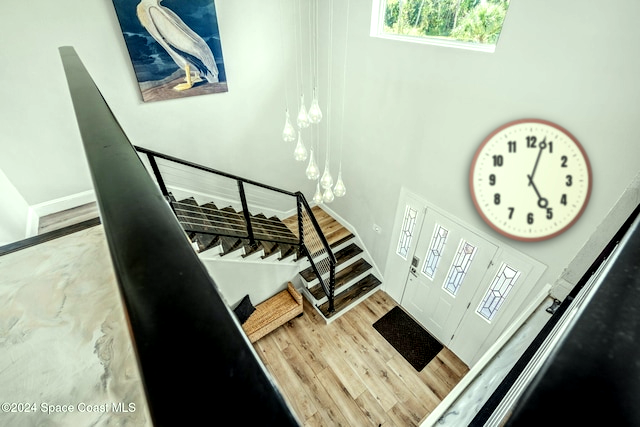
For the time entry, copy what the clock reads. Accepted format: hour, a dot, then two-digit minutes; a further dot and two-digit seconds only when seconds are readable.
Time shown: 5.03
